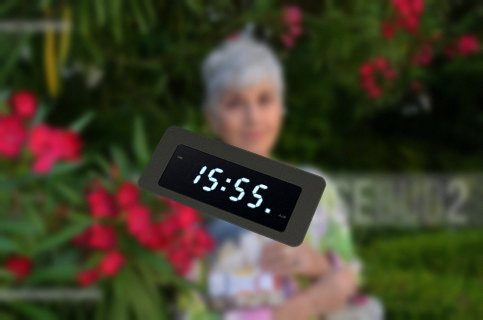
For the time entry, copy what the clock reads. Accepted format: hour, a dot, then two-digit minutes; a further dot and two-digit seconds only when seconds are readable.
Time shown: 15.55
